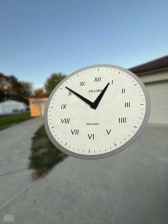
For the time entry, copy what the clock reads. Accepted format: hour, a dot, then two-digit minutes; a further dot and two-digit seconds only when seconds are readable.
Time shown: 12.51
